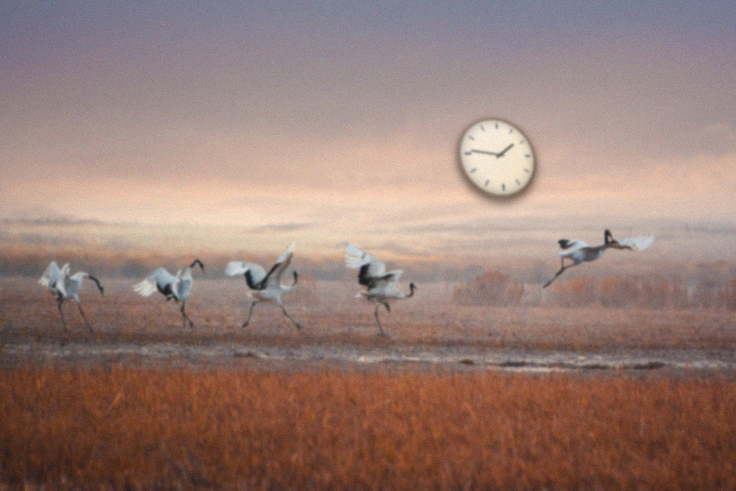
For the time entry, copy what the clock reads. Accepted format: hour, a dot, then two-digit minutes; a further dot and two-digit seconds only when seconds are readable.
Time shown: 1.46
